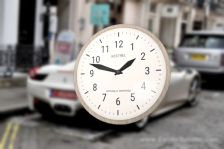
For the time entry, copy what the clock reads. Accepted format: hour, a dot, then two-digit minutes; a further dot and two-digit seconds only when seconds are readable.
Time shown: 1.48
